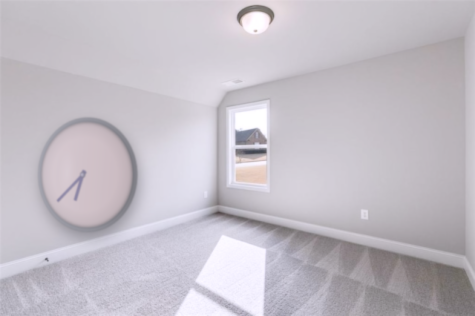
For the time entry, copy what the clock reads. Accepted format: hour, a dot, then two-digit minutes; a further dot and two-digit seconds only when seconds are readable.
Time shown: 6.38
